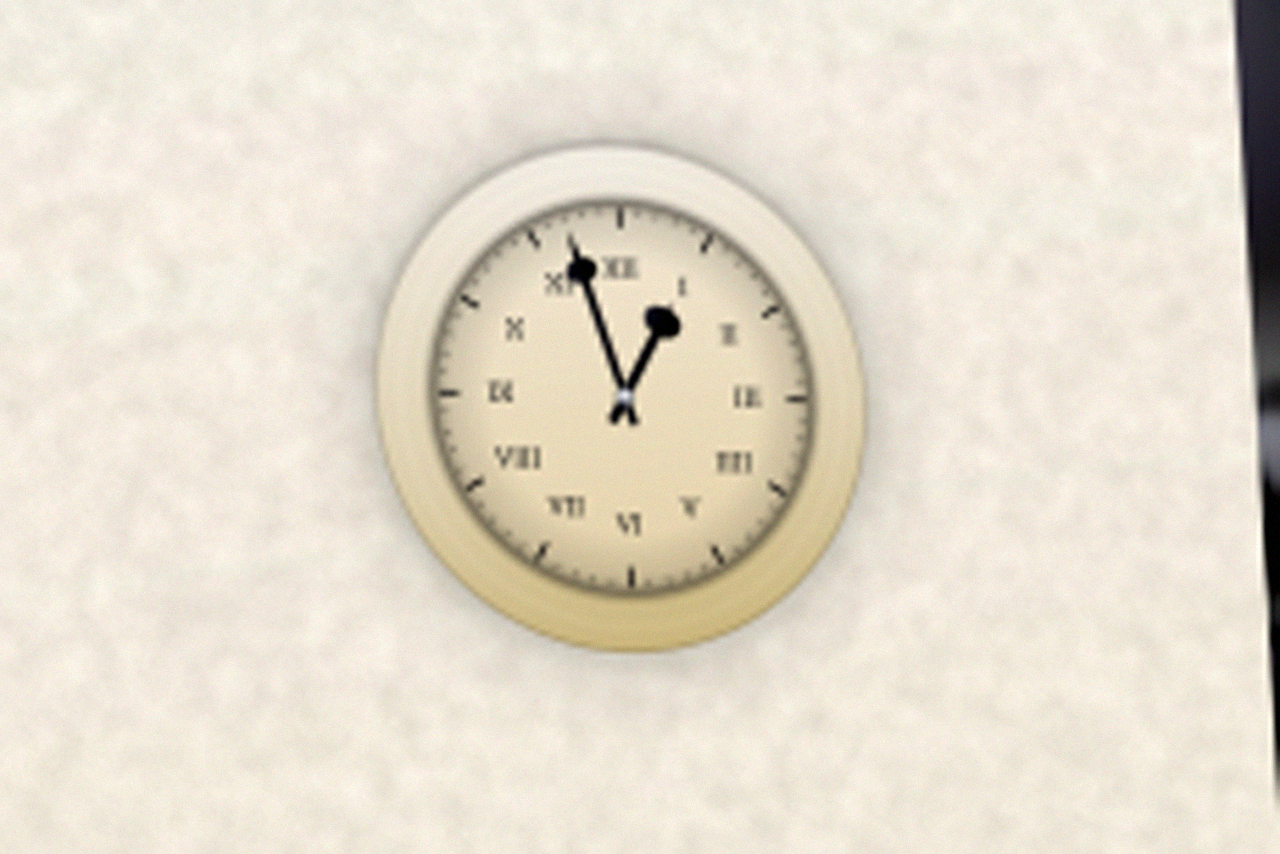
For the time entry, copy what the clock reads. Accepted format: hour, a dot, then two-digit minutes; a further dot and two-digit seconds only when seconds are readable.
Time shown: 12.57
